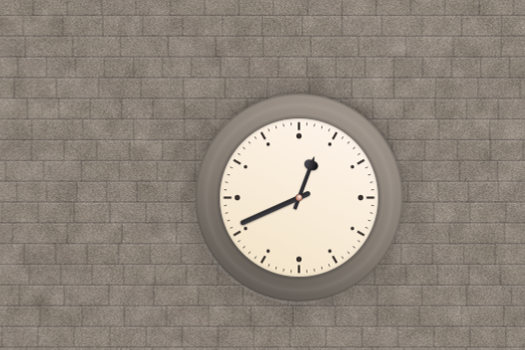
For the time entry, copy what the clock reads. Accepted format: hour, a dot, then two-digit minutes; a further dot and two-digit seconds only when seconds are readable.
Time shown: 12.41
